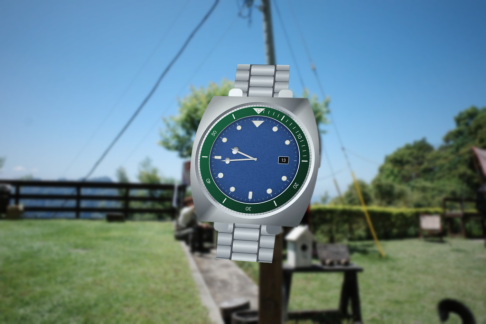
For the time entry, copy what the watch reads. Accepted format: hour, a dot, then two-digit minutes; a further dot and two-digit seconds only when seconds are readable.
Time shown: 9.44
